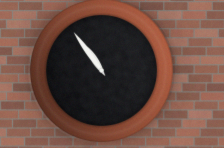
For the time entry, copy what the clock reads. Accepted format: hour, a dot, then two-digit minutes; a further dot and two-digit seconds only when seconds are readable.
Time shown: 10.54
